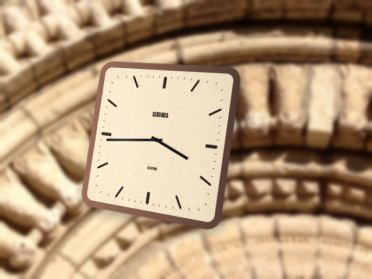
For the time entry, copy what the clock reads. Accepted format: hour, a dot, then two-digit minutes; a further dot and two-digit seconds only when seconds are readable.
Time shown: 3.44
